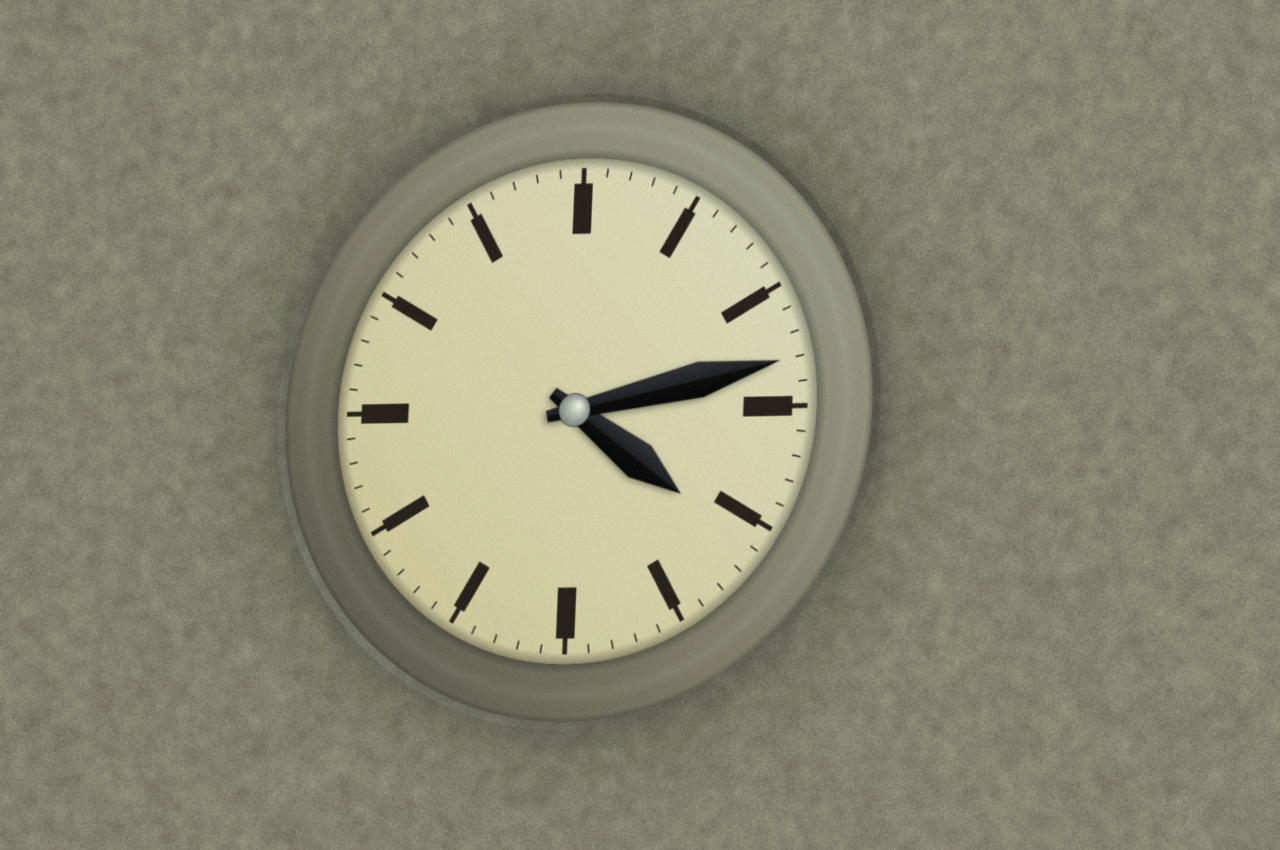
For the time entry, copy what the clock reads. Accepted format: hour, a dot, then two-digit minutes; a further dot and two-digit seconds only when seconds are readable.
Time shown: 4.13
